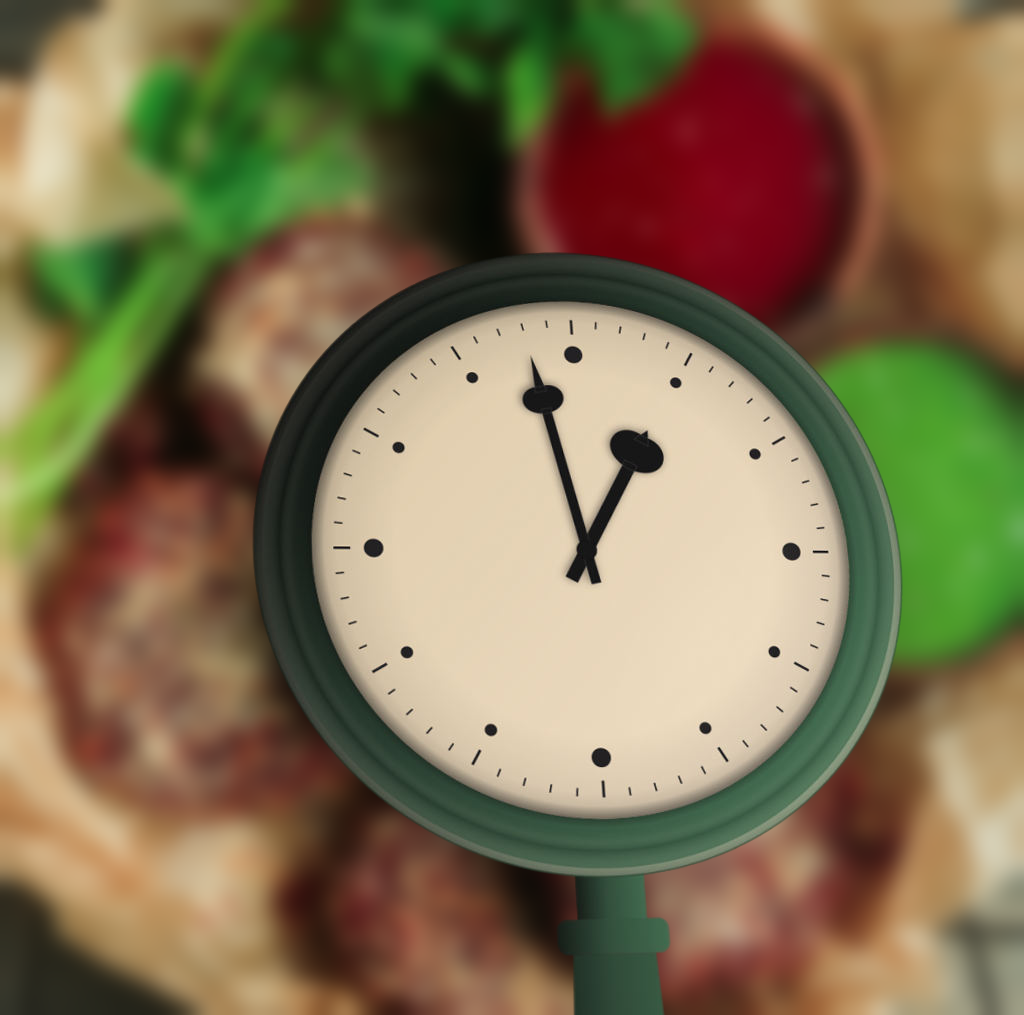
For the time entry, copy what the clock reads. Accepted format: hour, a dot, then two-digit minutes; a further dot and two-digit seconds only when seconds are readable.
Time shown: 12.58
